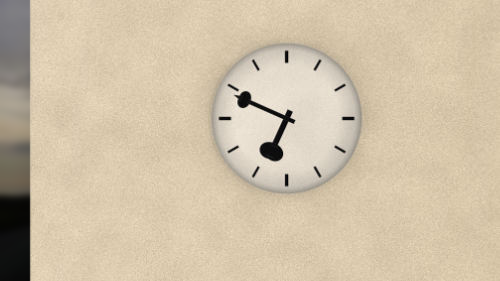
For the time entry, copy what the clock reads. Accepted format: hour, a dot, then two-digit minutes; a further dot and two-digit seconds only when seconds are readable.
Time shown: 6.49
